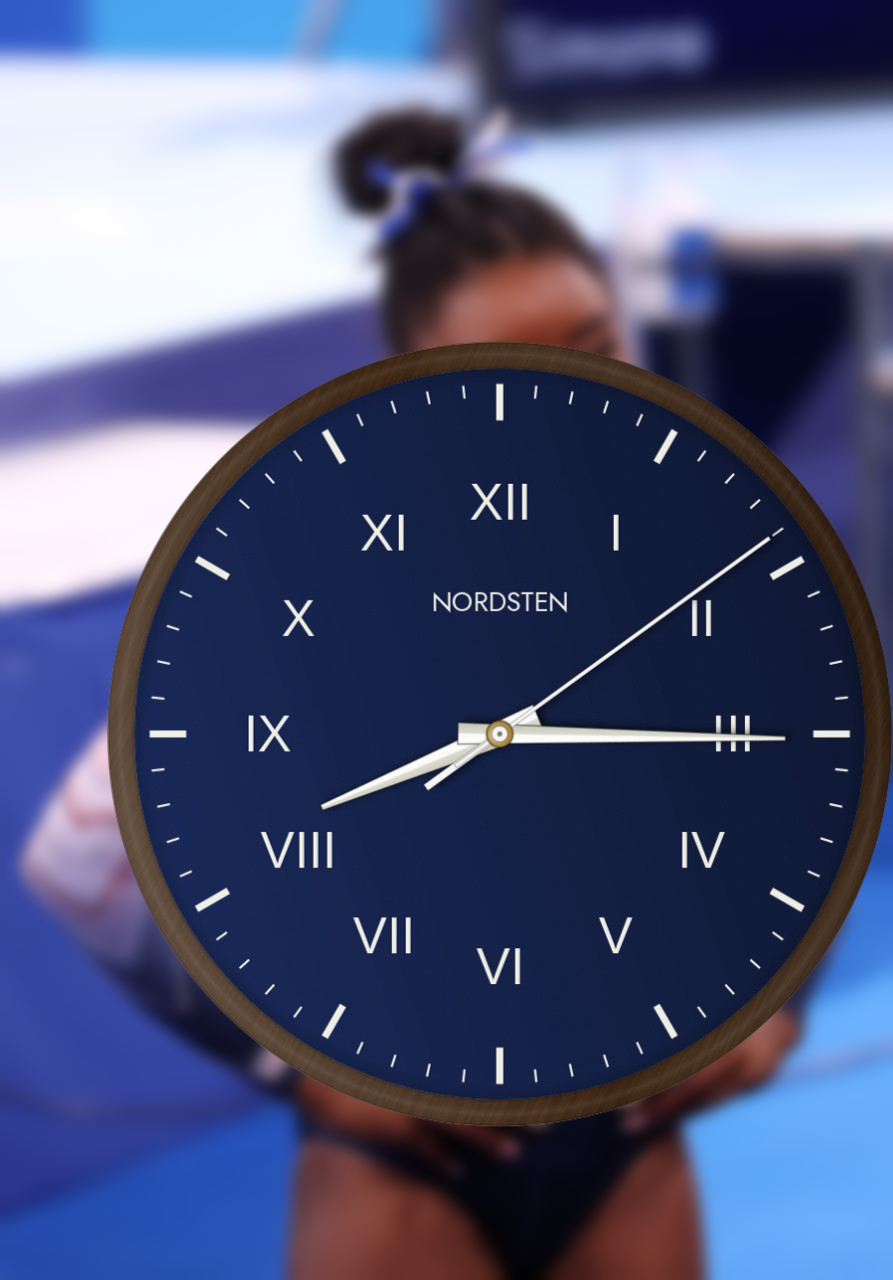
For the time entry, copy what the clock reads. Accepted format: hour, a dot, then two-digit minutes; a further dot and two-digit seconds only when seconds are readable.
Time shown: 8.15.09
